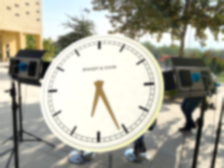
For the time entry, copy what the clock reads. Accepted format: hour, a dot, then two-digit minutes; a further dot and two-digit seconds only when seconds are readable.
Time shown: 6.26
